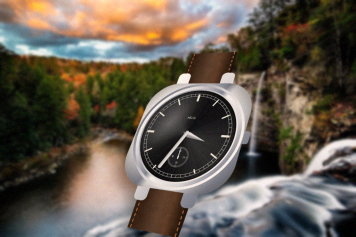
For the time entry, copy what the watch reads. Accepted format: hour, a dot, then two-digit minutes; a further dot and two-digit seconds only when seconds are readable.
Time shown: 3.34
